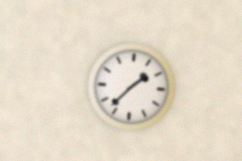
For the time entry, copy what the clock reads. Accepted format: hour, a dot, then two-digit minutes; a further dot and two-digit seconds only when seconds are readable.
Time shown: 1.37
